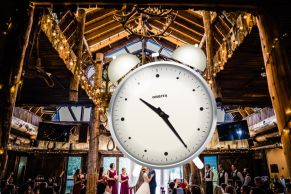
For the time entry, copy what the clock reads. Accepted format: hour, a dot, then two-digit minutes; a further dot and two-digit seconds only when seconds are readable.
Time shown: 10.25
